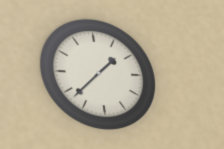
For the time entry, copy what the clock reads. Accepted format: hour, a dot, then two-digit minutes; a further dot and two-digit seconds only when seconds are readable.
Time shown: 1.38
